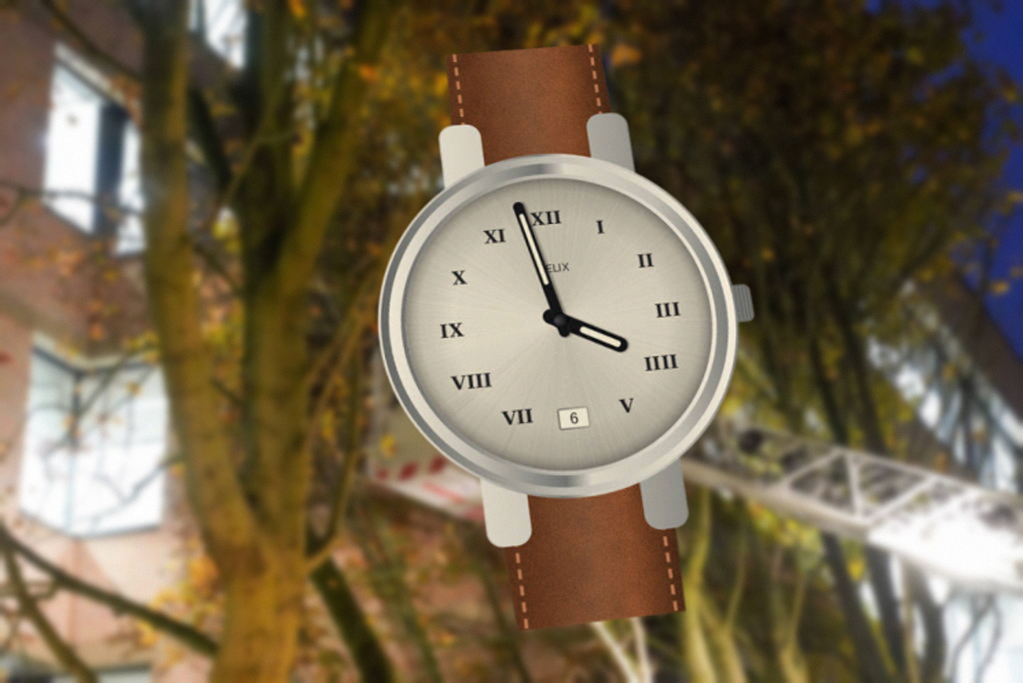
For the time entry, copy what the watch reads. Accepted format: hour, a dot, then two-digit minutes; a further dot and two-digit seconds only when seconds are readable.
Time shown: 3.58
